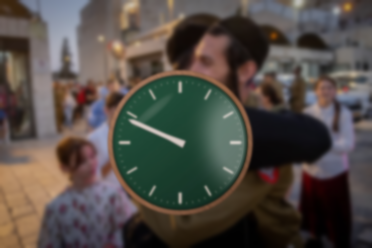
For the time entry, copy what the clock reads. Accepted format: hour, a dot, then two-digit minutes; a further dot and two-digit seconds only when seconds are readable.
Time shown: 9.49
